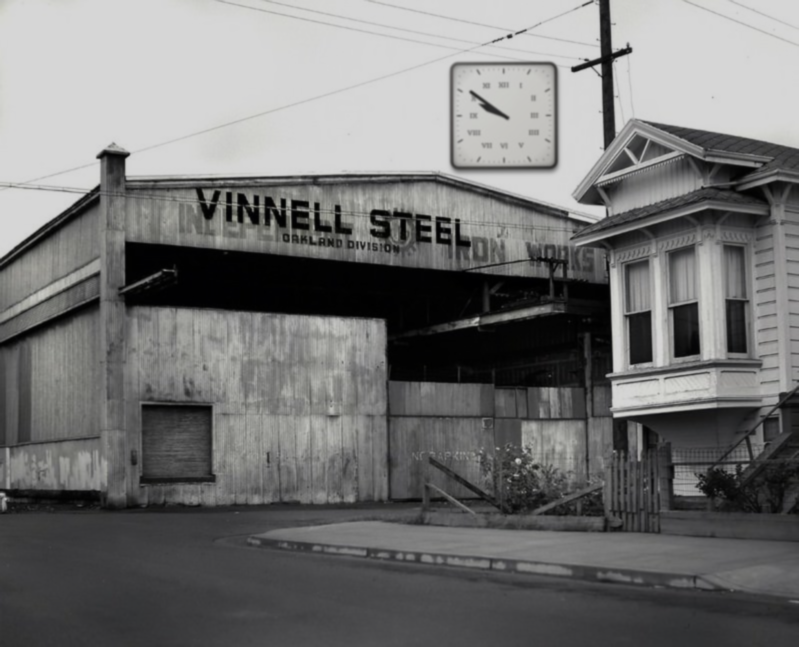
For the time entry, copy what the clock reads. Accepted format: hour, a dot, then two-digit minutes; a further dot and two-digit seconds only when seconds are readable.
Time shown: 9.51
